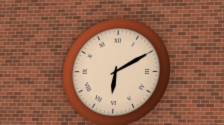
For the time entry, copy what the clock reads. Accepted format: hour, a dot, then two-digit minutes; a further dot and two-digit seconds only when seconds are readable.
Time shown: 6.10
